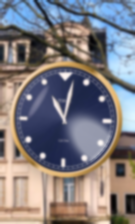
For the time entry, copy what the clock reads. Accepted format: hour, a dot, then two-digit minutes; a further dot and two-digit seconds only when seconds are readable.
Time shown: 11.02
